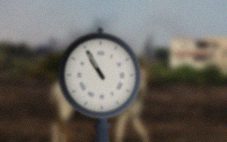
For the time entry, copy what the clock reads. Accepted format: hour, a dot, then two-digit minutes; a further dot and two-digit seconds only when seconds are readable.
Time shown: 10.55
